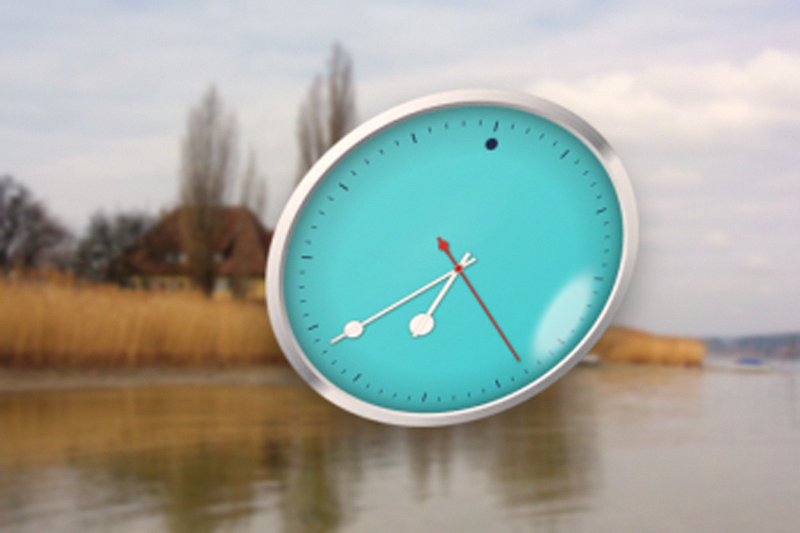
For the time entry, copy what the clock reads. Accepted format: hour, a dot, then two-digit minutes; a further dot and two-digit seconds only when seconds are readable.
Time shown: 6.38.23
